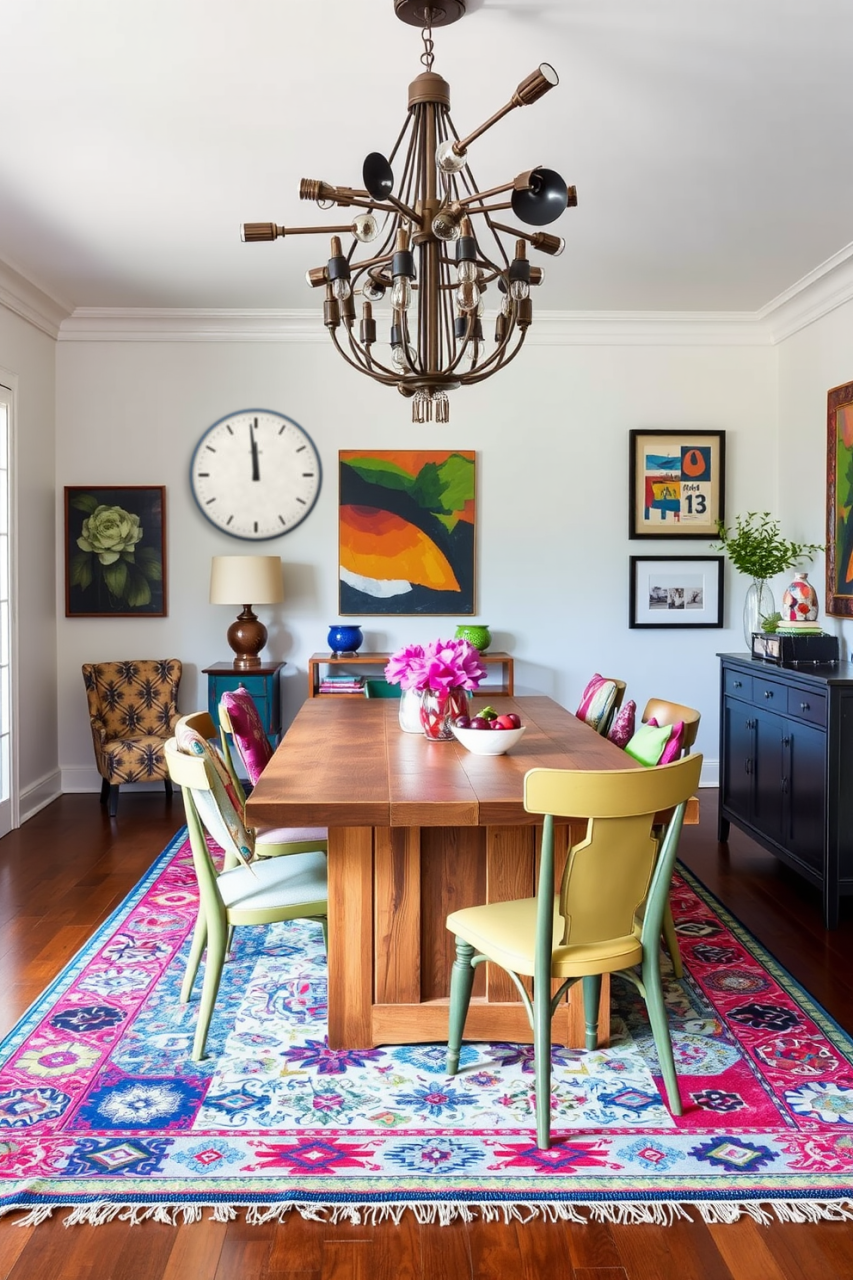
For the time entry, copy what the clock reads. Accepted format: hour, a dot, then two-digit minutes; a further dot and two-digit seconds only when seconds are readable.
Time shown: 11.59
